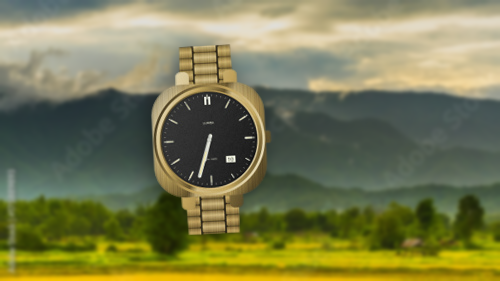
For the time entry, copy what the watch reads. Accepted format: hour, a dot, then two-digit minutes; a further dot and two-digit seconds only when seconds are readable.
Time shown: 6.33
